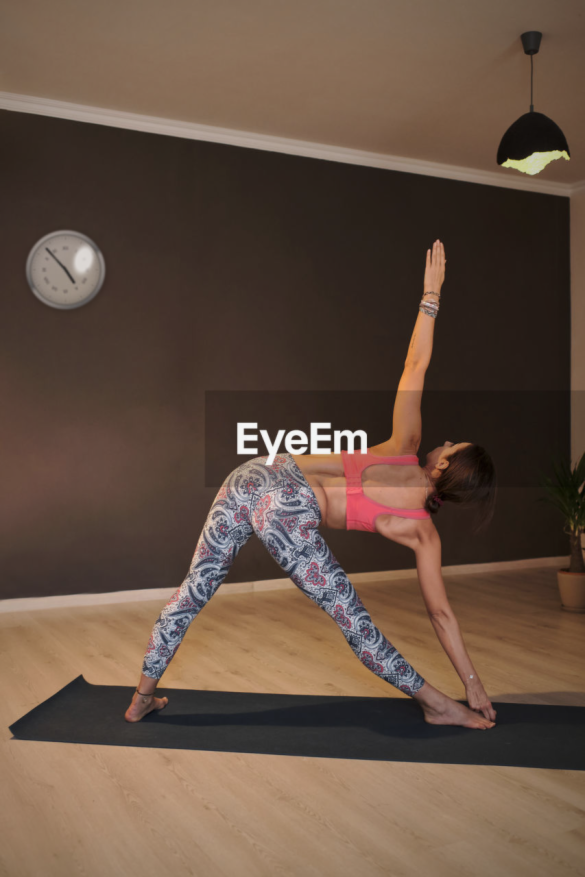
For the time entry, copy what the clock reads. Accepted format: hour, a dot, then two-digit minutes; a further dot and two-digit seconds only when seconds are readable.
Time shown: 4.53
